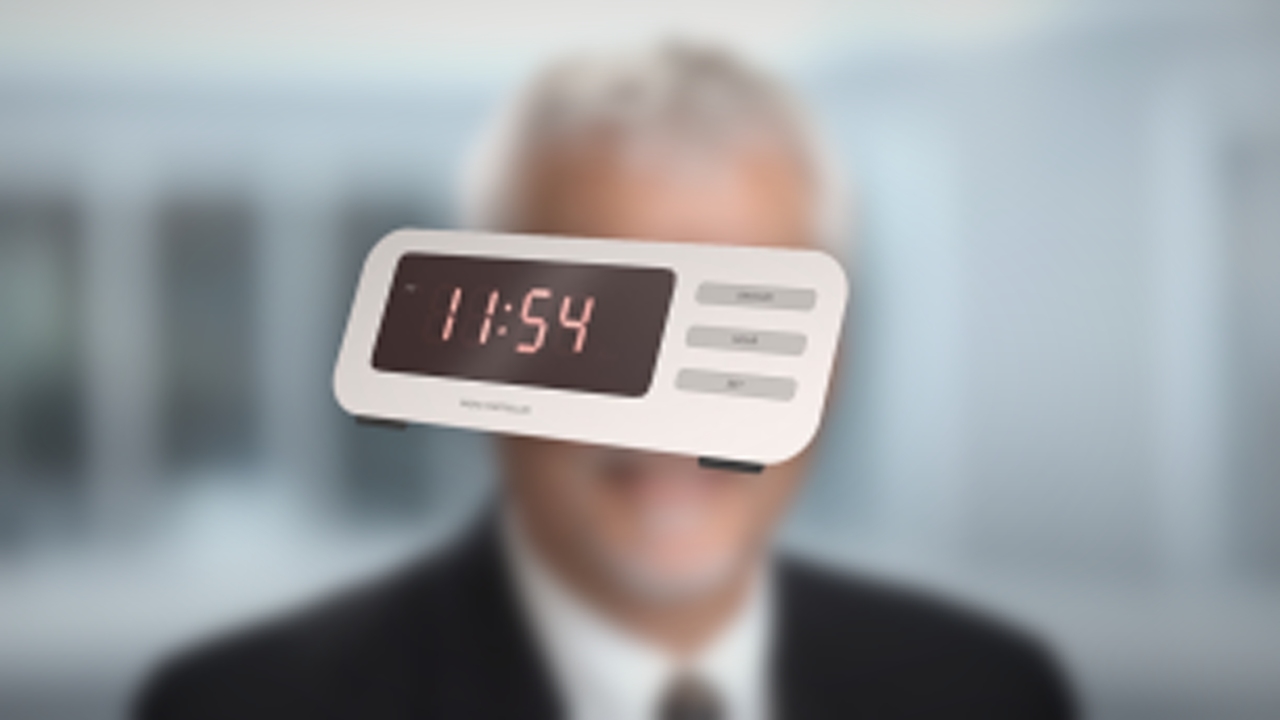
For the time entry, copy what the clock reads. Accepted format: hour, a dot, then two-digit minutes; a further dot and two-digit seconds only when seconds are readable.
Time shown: 11.54
